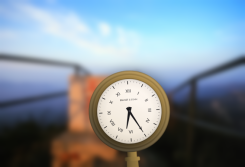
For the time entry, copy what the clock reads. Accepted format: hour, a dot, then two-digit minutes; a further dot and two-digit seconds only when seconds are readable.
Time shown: 6.25
